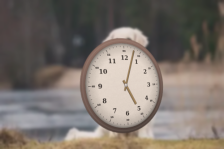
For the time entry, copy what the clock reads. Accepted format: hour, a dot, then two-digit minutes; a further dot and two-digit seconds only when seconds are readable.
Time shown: 5.03
